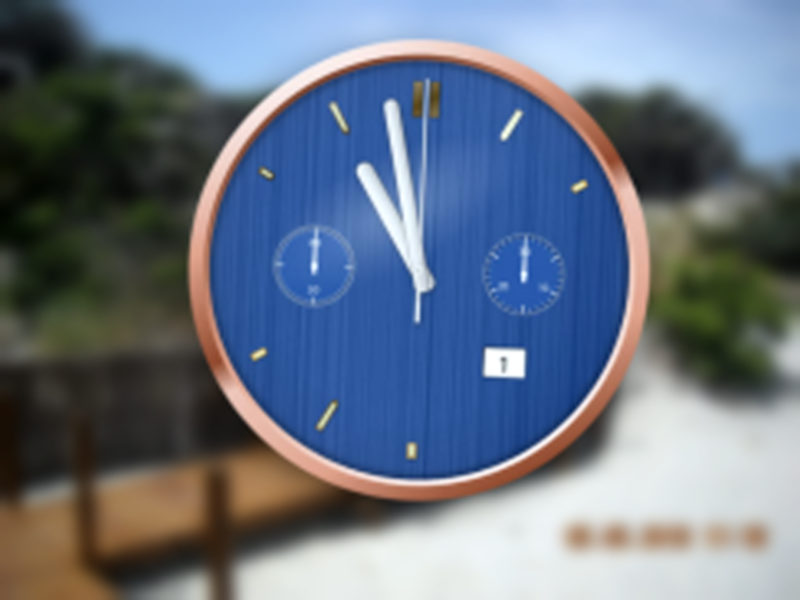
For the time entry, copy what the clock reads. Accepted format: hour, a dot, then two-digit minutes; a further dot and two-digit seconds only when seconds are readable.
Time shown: 10.58
